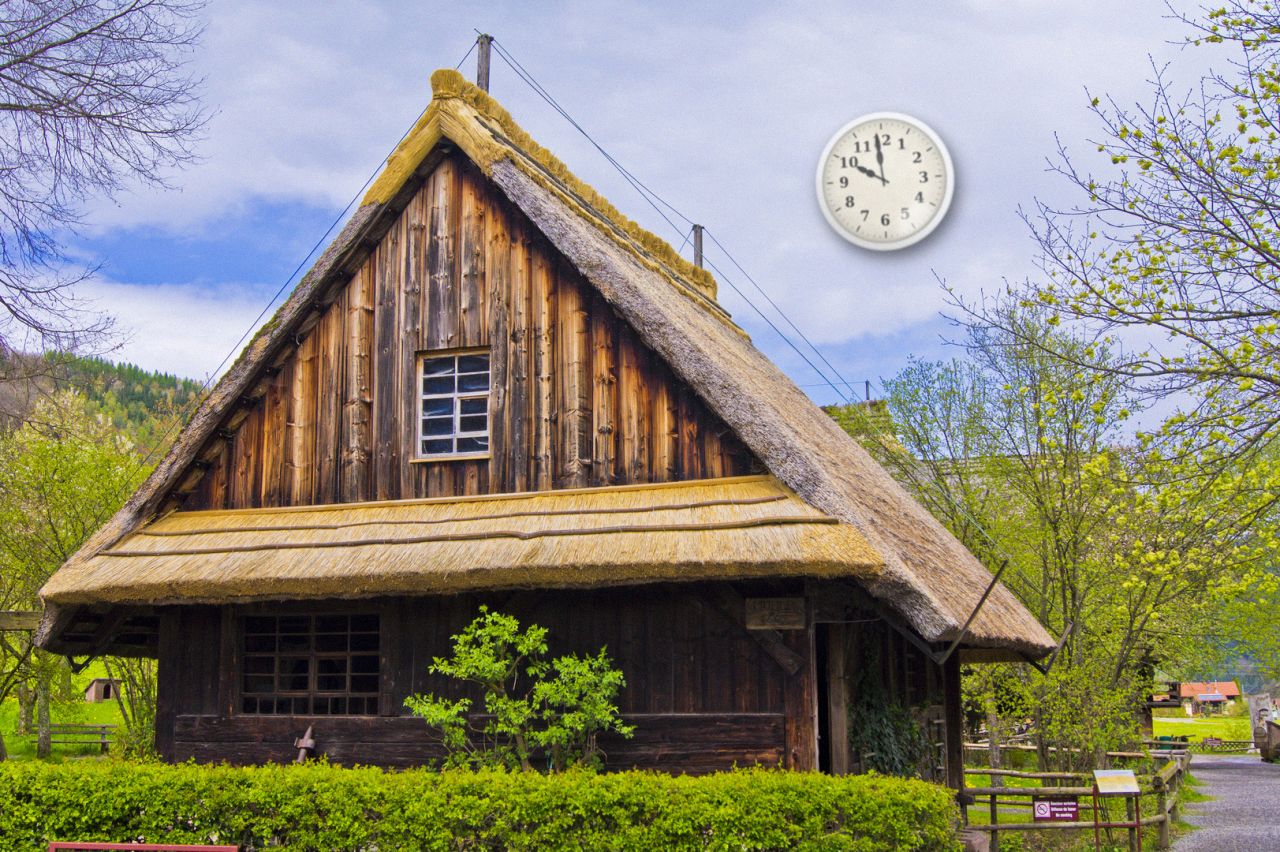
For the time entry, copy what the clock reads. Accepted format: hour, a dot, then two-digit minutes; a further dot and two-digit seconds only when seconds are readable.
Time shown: 9.59
